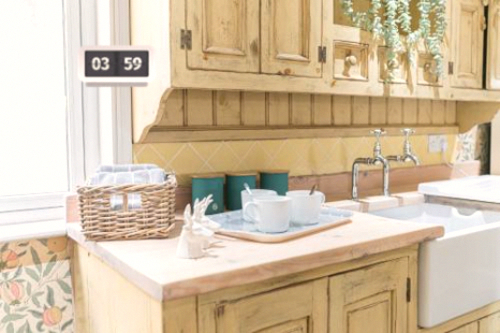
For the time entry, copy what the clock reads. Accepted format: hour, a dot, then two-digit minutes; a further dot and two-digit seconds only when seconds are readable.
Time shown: 3.59
